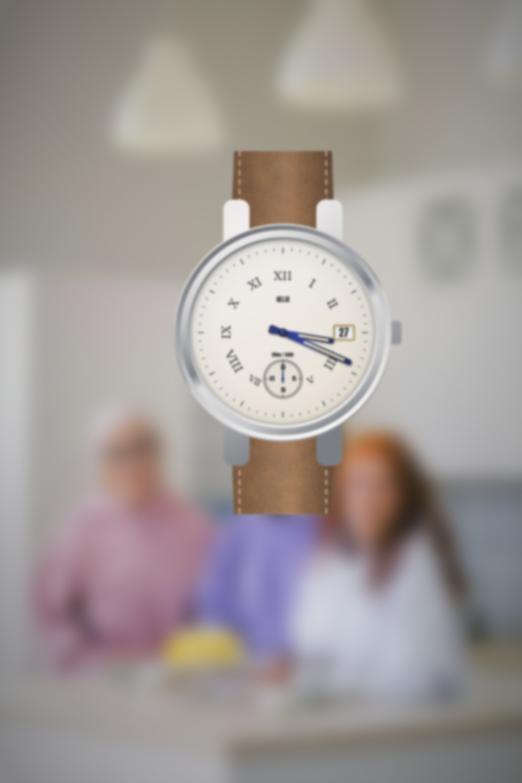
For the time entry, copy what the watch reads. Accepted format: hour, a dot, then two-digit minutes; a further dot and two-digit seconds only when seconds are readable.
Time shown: 3.19
